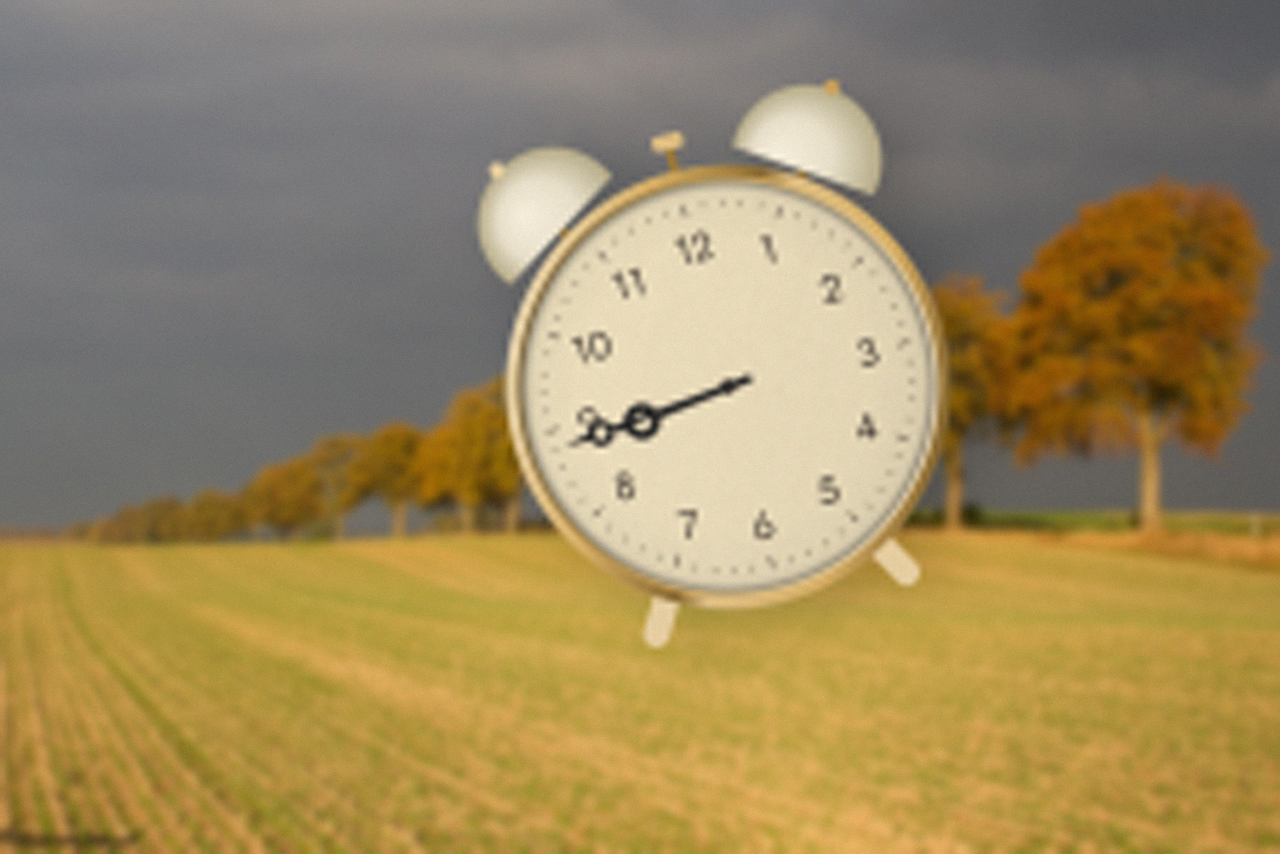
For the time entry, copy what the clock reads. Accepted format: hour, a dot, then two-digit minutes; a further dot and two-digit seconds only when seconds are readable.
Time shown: 8.44
